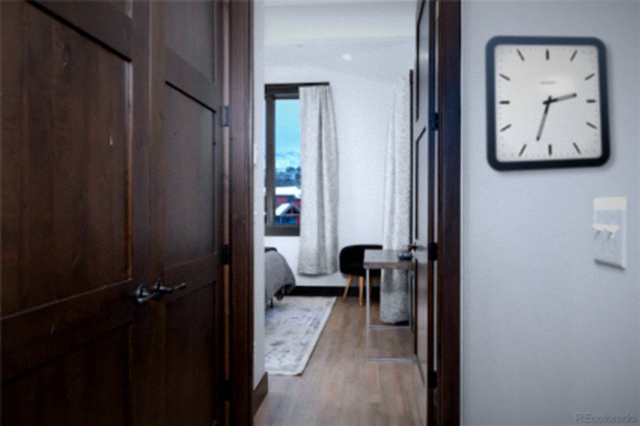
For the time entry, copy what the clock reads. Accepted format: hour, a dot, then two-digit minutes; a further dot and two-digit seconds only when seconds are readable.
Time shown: 2.33
